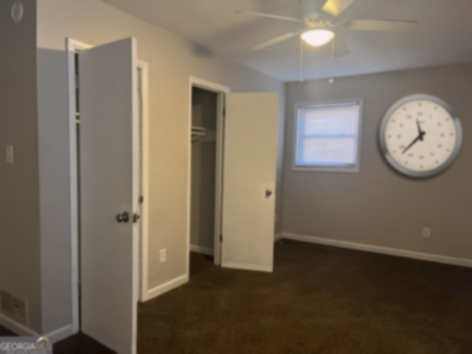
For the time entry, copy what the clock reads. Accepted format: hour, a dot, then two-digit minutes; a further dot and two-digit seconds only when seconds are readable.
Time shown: 11.38
